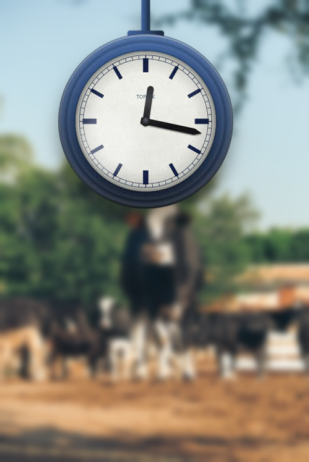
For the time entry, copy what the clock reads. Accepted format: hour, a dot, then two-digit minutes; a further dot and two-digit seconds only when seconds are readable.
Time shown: 12.17
